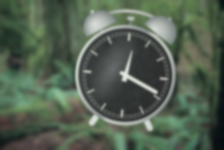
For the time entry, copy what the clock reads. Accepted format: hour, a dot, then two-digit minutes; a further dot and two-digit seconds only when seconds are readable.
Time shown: 12.19
